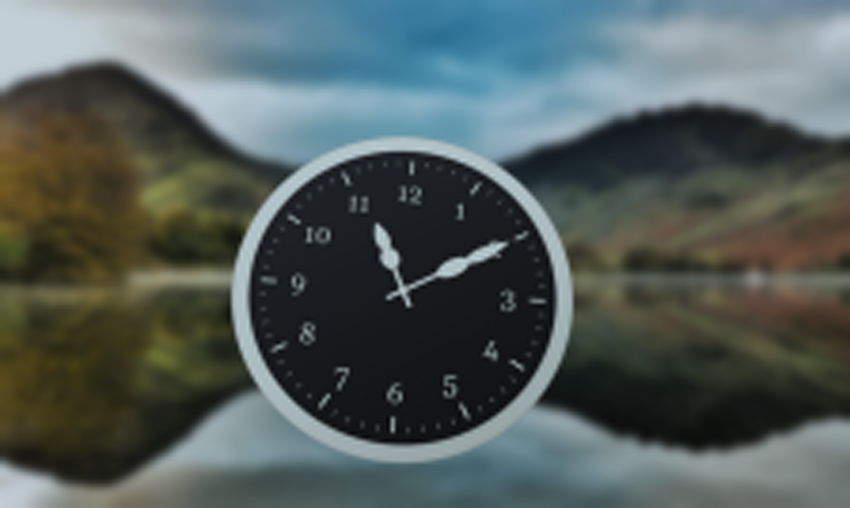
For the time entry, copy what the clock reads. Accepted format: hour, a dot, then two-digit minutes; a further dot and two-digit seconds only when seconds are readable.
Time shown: 11.10
